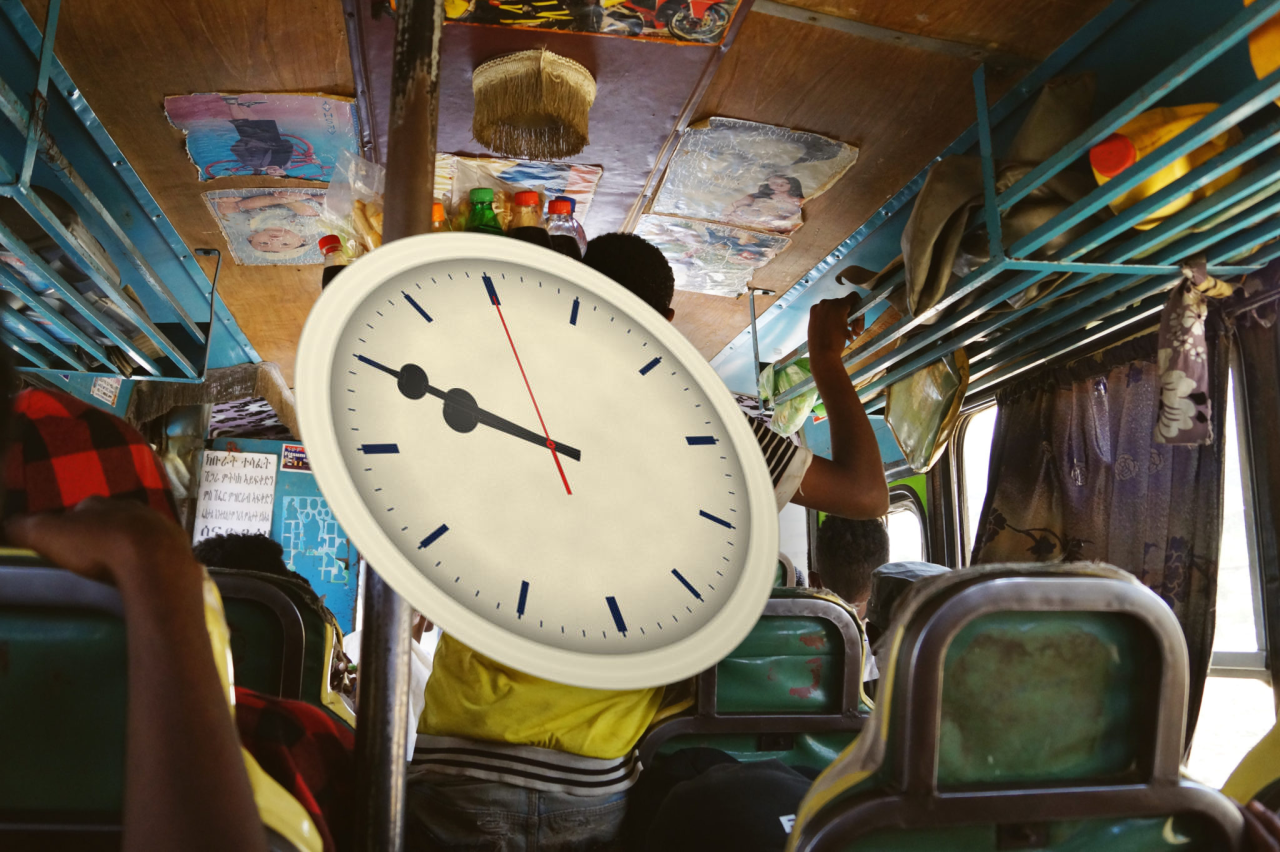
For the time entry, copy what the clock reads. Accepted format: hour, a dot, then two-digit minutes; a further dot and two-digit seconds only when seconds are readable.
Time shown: 9.50.00
